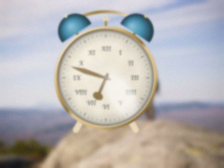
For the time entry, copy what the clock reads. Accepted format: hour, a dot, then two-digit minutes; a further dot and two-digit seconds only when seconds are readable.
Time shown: 6.48
